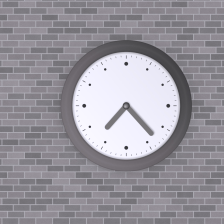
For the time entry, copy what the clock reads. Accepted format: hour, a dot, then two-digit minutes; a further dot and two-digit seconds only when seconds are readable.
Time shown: 7.23
